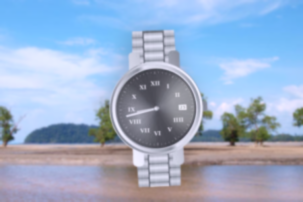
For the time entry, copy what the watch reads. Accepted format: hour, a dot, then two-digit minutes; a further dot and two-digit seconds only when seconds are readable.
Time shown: 8.43
